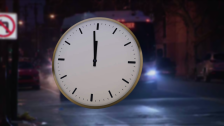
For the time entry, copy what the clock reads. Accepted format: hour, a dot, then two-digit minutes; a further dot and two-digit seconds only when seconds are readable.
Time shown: 11.59
